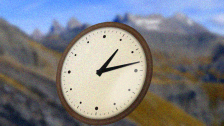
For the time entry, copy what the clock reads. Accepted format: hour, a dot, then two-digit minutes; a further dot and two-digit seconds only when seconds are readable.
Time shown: 1.13
